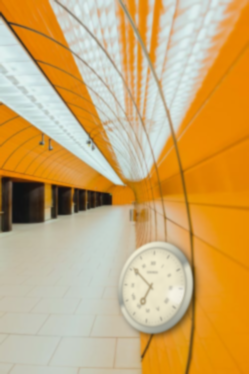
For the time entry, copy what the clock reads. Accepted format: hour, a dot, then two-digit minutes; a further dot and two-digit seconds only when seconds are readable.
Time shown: 6.51
